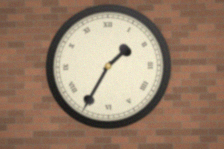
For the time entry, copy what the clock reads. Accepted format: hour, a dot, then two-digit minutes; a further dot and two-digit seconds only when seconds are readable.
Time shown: 1.35
